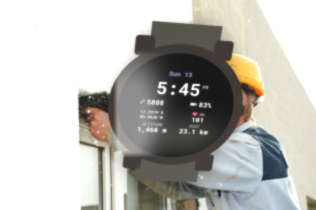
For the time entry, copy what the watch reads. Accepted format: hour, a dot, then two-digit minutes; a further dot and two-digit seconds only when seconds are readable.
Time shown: 5.45
